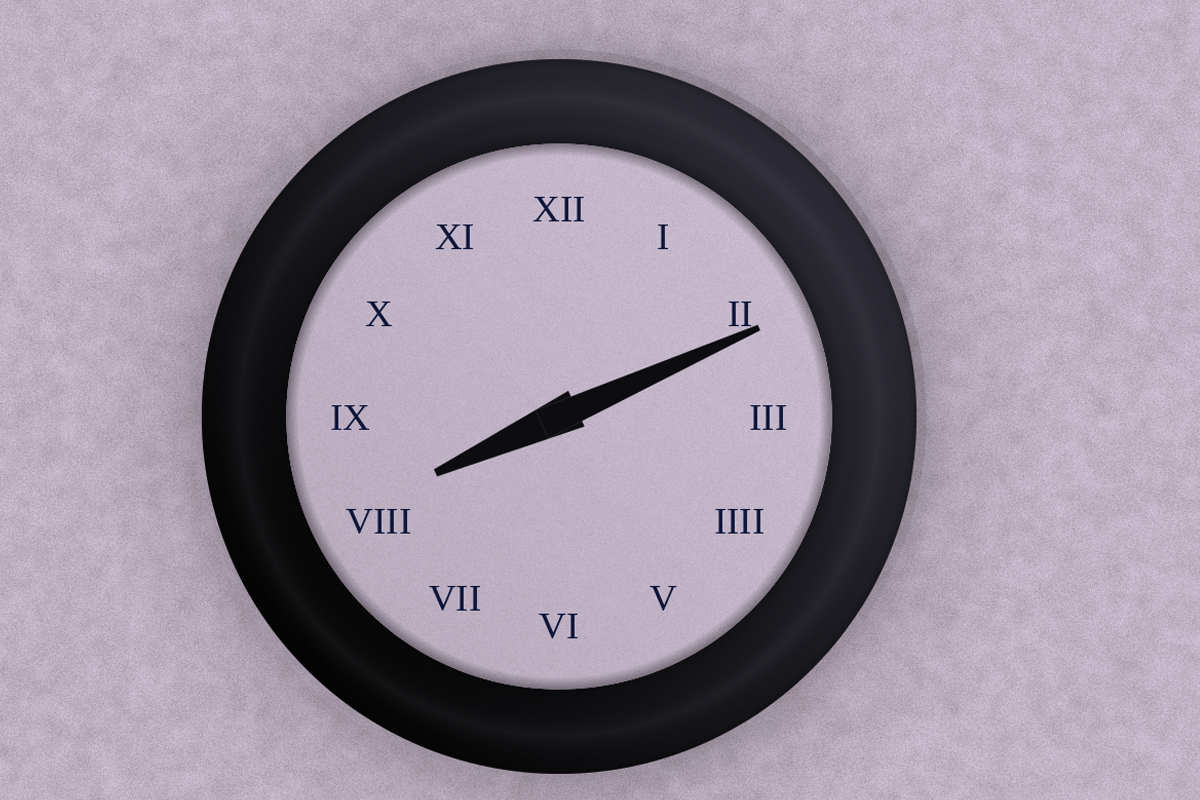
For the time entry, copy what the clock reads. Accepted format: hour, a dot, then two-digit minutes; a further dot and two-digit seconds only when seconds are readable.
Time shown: 8.11
